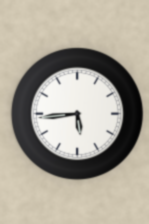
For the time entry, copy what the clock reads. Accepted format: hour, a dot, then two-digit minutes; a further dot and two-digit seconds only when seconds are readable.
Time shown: 5.44
